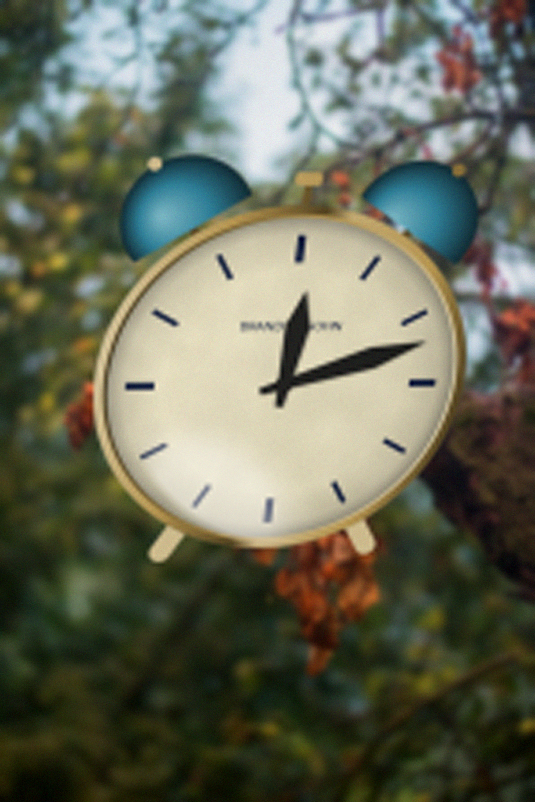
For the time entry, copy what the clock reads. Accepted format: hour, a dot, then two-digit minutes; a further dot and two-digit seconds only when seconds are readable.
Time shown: 12.12
